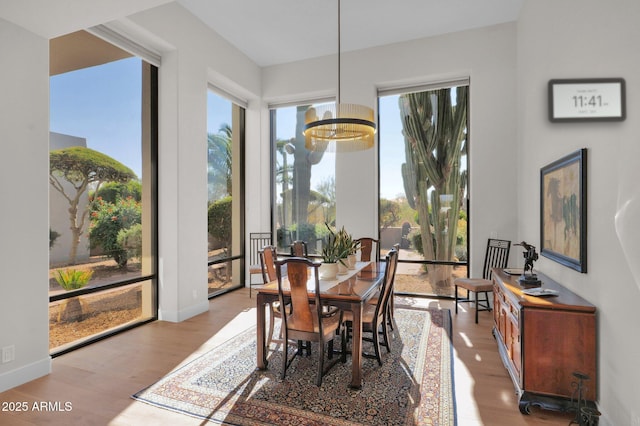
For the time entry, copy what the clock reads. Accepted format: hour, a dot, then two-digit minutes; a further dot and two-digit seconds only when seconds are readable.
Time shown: 11.41
